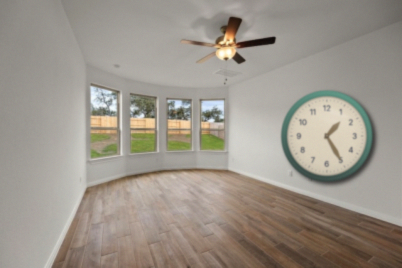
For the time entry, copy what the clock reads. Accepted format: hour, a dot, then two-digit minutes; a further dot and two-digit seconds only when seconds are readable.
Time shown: 1.25
